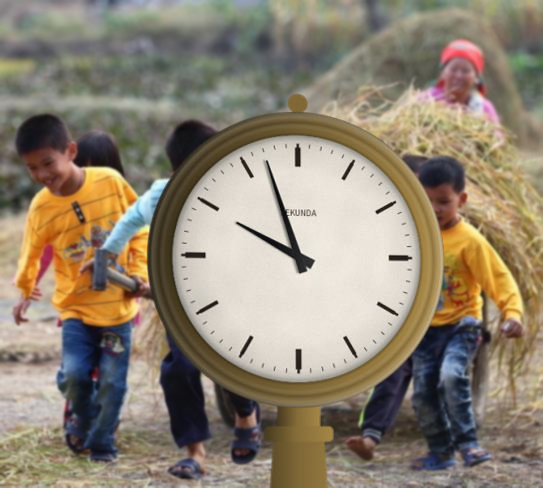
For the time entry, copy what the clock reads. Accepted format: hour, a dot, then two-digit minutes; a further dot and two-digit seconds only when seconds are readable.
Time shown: 9.57
